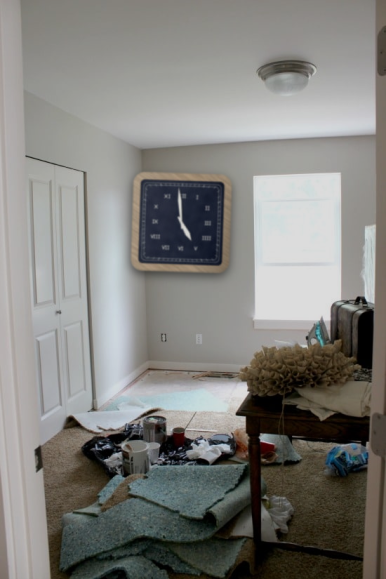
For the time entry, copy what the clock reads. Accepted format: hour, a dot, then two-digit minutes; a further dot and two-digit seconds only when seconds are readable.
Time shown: 4.59
